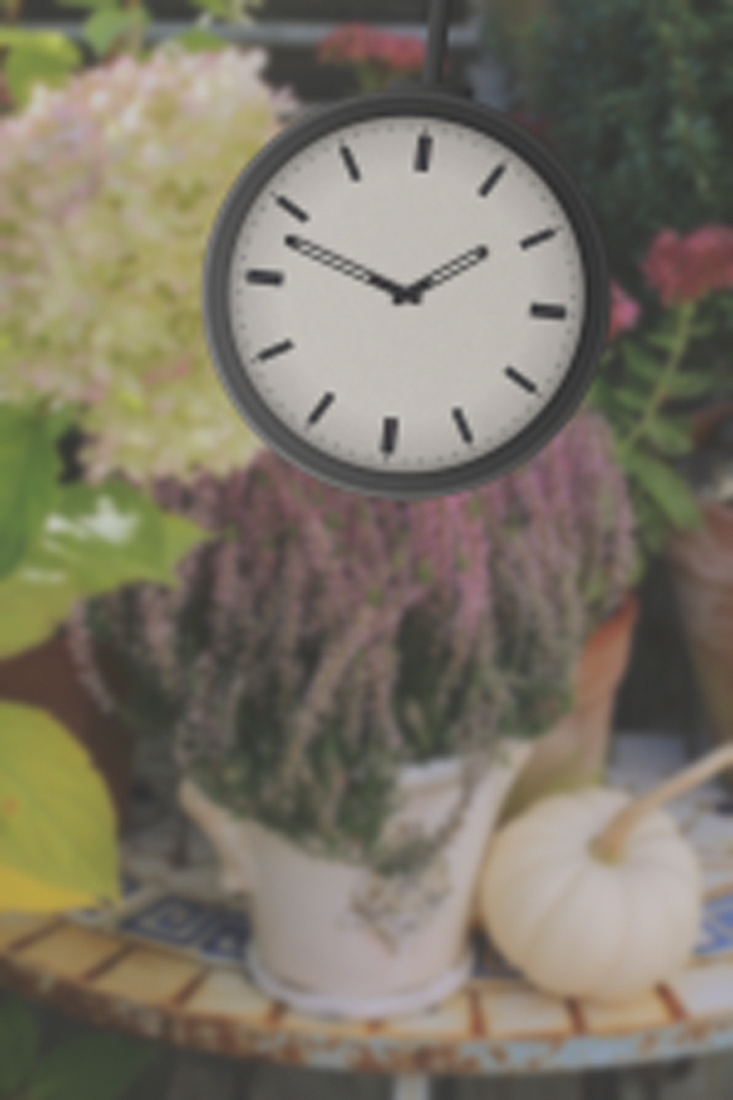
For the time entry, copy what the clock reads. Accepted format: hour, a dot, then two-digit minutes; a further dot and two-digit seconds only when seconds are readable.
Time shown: 1.48
